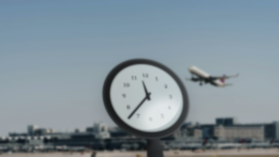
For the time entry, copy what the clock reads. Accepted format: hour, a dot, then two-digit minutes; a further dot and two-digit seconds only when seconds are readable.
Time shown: 11.37
